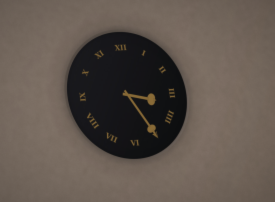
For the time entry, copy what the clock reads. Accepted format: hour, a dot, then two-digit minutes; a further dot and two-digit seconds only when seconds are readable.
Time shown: 3.25
